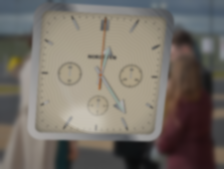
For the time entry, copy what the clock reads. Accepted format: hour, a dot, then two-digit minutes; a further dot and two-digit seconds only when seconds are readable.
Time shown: 12.24
